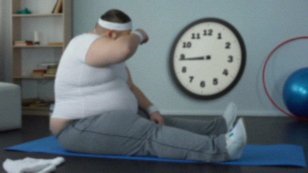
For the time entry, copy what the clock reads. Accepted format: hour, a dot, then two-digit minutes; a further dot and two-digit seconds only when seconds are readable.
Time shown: 8.44
